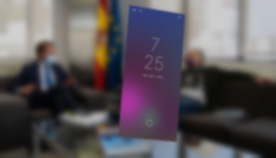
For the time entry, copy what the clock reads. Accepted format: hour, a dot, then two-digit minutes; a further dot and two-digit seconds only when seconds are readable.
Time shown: 7.25
